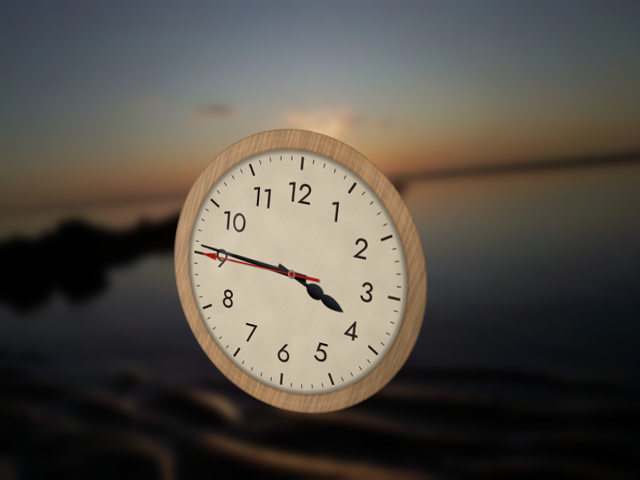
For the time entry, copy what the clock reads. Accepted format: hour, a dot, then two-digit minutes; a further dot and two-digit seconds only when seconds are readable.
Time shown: 3.45.45
